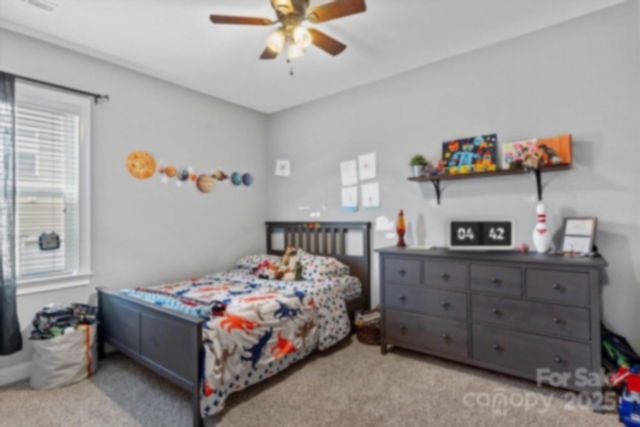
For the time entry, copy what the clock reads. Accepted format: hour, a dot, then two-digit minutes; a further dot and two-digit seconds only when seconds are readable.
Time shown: 4.42
